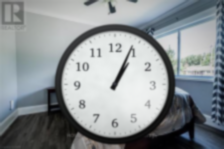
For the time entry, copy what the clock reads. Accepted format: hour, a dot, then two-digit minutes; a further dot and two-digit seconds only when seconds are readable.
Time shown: 1.04
